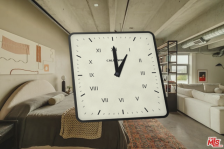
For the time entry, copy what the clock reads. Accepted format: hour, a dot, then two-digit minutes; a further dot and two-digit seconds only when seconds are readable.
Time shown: 1.00
